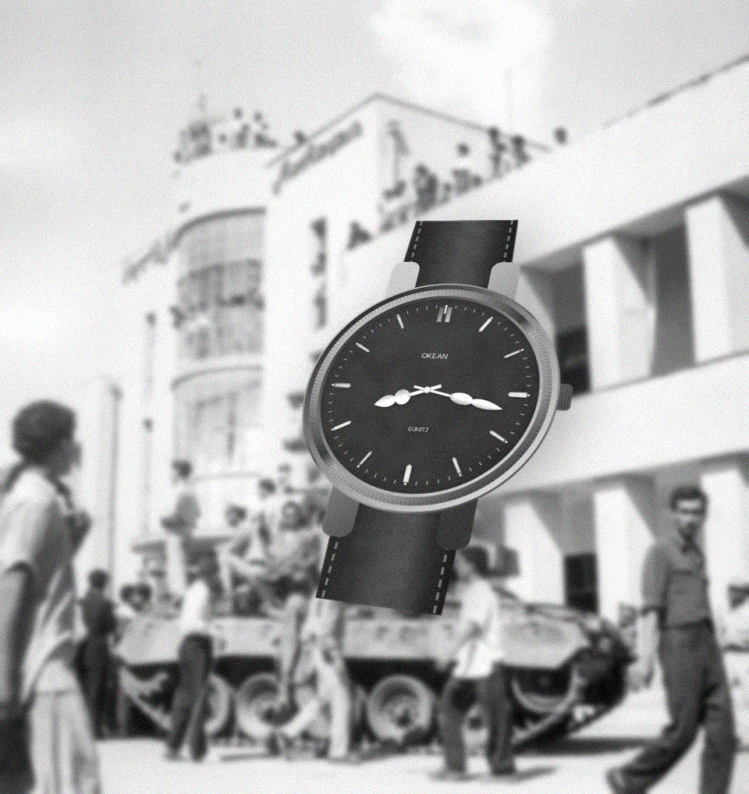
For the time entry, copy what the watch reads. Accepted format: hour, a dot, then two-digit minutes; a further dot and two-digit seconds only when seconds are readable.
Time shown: 8.17
